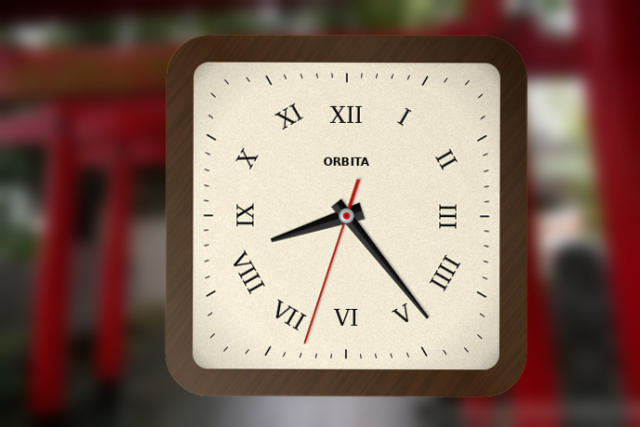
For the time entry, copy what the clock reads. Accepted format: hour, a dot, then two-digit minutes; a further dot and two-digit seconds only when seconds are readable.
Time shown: 8.23.33
